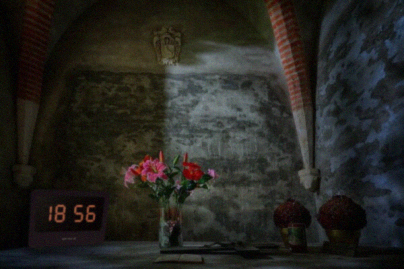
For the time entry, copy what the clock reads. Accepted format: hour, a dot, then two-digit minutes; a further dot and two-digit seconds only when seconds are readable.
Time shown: 18.56
